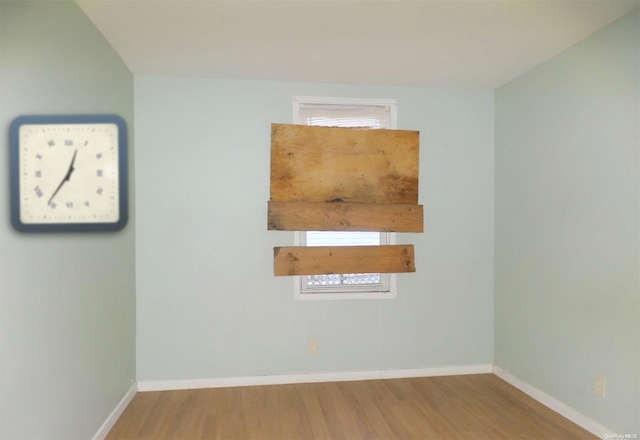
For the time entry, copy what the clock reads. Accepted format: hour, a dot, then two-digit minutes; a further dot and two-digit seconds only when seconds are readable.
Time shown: 12.36
